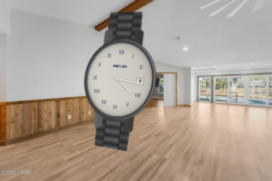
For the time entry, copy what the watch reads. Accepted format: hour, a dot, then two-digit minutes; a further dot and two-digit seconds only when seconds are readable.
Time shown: 4.16
